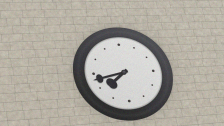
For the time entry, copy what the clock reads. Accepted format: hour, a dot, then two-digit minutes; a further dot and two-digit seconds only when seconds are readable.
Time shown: 7.43
